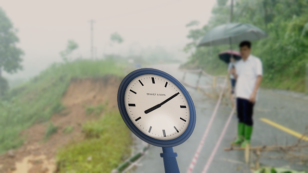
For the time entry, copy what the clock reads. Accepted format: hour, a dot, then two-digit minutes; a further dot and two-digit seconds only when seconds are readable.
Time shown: 8.10
